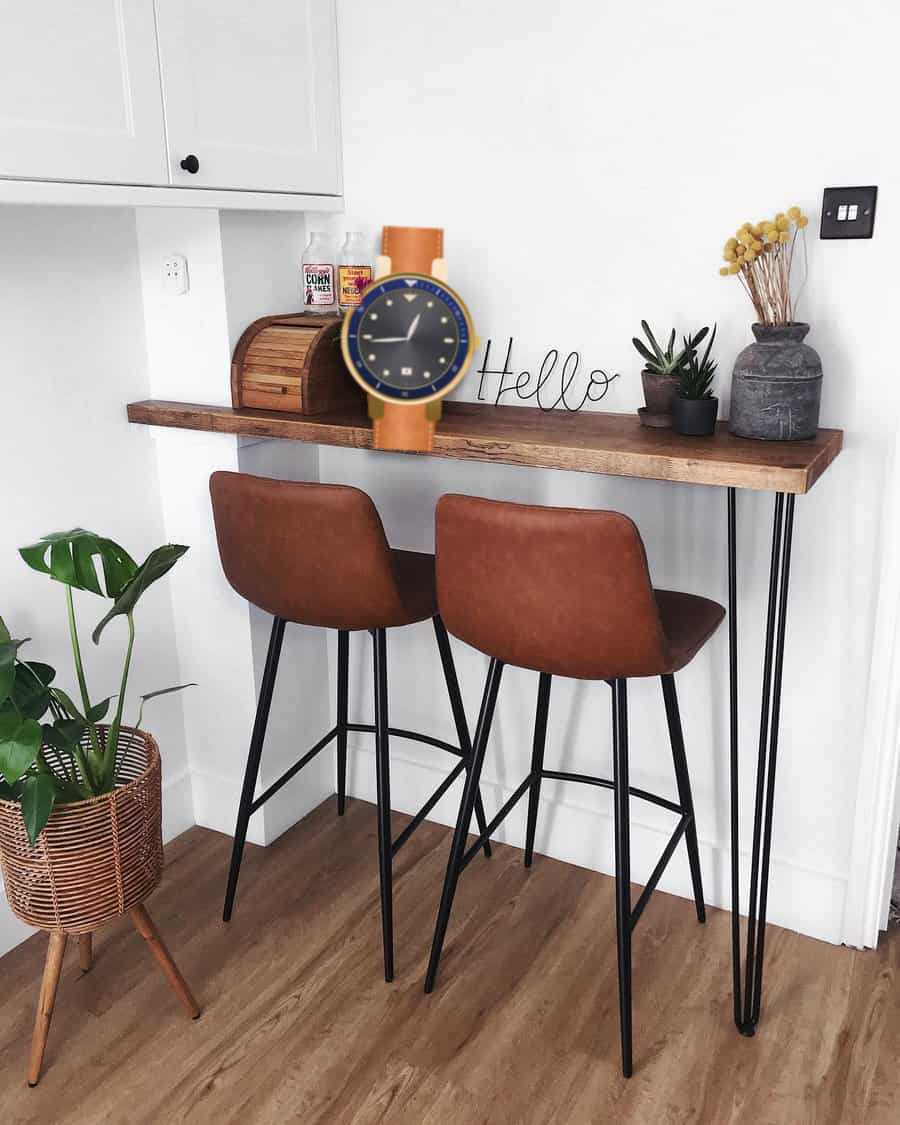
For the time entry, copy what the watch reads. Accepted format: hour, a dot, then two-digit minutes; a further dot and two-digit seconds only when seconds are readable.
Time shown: 12.44
